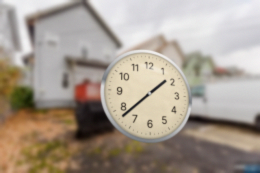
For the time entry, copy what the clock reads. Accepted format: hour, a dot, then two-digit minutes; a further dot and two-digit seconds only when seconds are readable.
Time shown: 1.38
